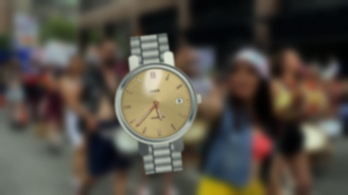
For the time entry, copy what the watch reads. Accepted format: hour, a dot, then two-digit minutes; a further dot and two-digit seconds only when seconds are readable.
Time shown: 5.38
